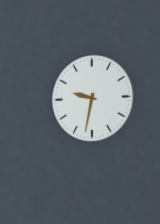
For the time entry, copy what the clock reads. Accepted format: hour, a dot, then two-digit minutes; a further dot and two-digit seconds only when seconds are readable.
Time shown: 9.32
